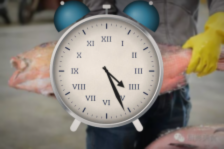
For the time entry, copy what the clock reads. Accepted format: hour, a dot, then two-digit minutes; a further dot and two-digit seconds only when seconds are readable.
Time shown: 4.26
